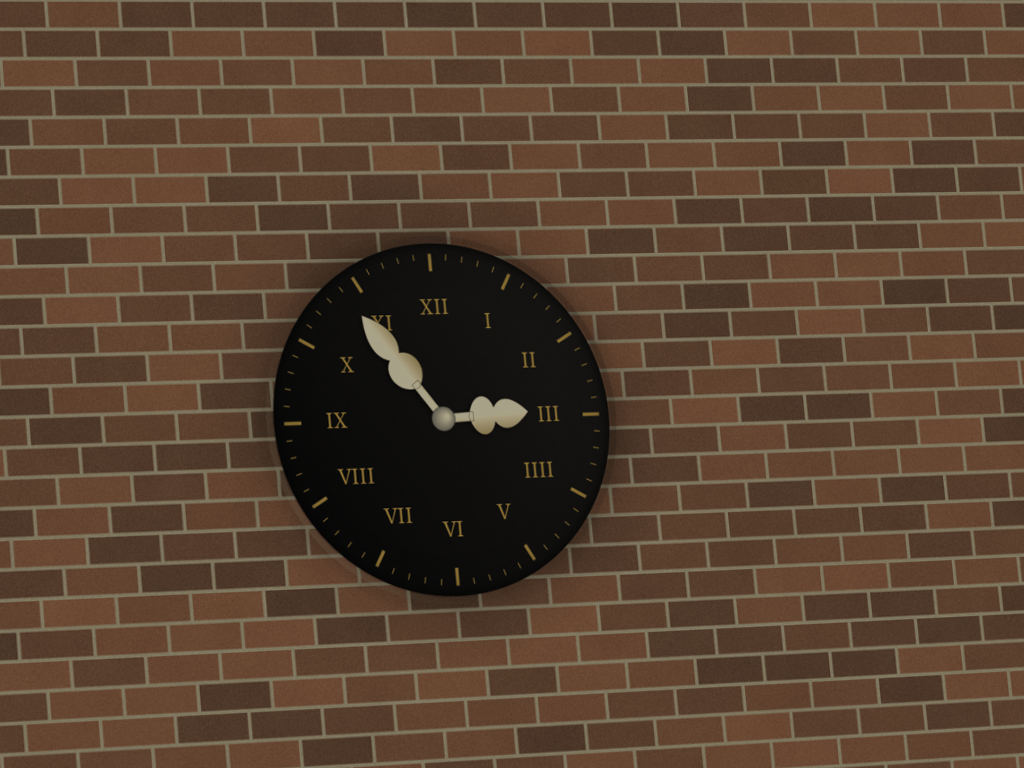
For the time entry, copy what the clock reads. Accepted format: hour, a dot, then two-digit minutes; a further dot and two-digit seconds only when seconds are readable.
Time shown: 2.54
